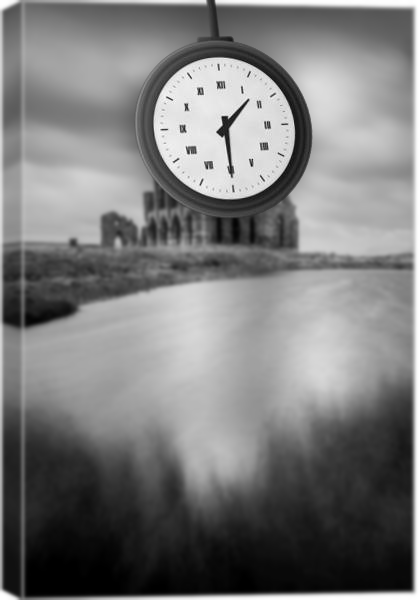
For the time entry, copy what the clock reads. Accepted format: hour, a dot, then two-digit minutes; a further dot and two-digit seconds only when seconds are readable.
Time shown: 1.30
